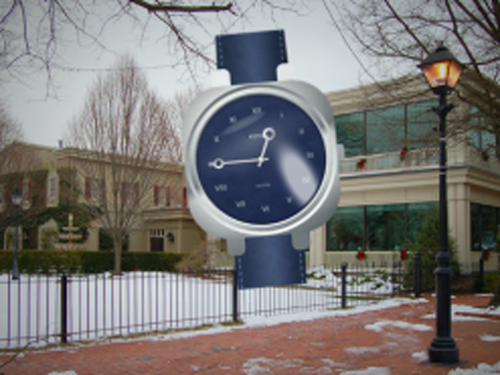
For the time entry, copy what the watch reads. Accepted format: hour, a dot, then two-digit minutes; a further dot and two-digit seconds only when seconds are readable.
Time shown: 12.45
